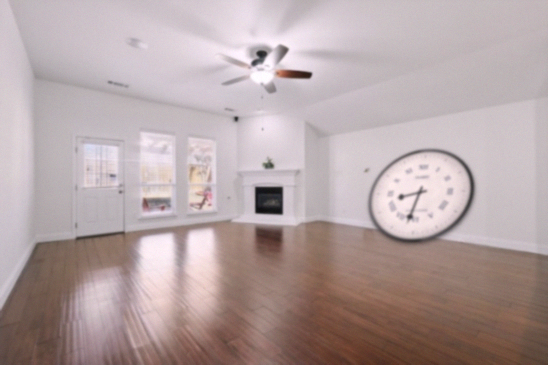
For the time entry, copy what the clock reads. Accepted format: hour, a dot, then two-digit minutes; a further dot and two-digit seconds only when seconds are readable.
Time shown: 8.32
